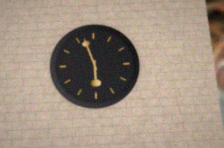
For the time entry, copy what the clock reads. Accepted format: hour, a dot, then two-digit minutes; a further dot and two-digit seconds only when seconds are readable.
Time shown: 5.57
